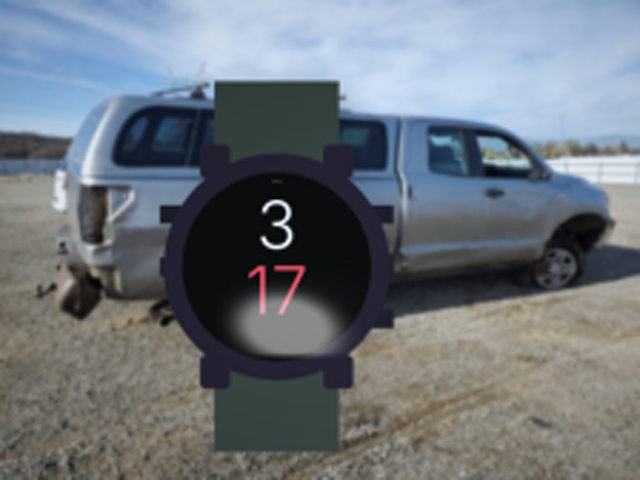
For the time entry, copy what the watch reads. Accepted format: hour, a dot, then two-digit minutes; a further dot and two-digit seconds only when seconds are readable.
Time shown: 3.17
